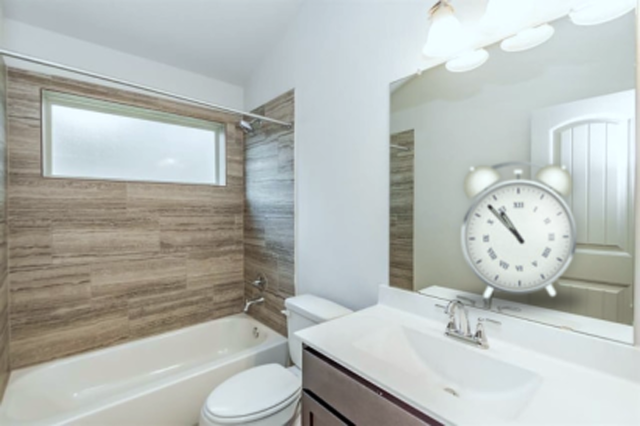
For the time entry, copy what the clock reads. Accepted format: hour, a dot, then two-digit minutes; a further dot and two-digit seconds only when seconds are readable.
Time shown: 10.53
